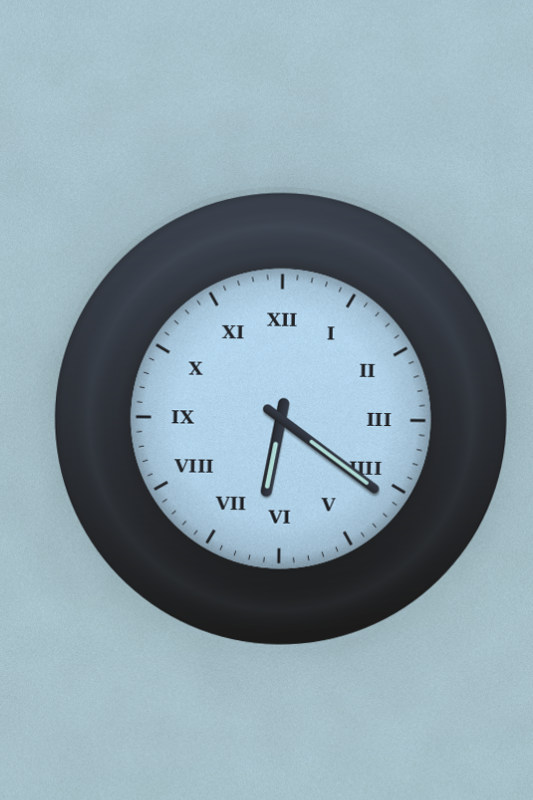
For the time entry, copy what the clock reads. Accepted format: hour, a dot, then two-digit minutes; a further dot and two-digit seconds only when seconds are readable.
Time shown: 6.21
